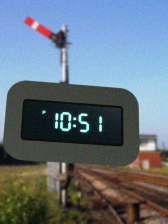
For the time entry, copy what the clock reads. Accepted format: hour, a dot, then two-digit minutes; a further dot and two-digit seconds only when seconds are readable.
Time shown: 10.51
